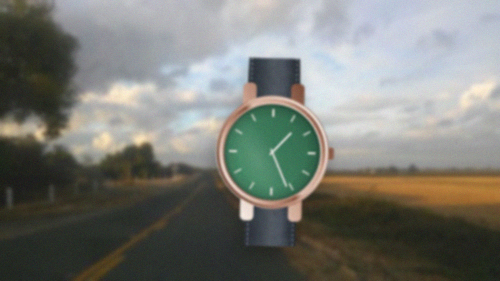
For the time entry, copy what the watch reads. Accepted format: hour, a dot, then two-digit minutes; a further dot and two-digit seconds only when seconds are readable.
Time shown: 1.26
